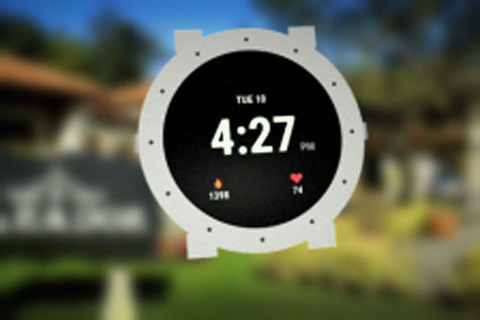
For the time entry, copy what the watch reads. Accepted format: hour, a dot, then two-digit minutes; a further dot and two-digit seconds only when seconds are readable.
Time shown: 4.27
